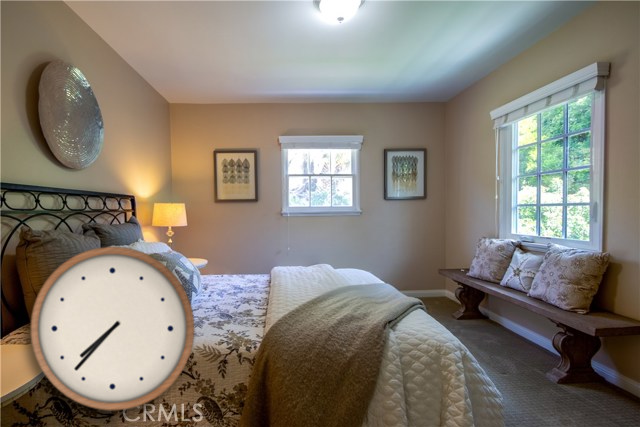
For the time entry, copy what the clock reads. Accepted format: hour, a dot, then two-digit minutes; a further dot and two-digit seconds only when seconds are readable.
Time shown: 7.37
